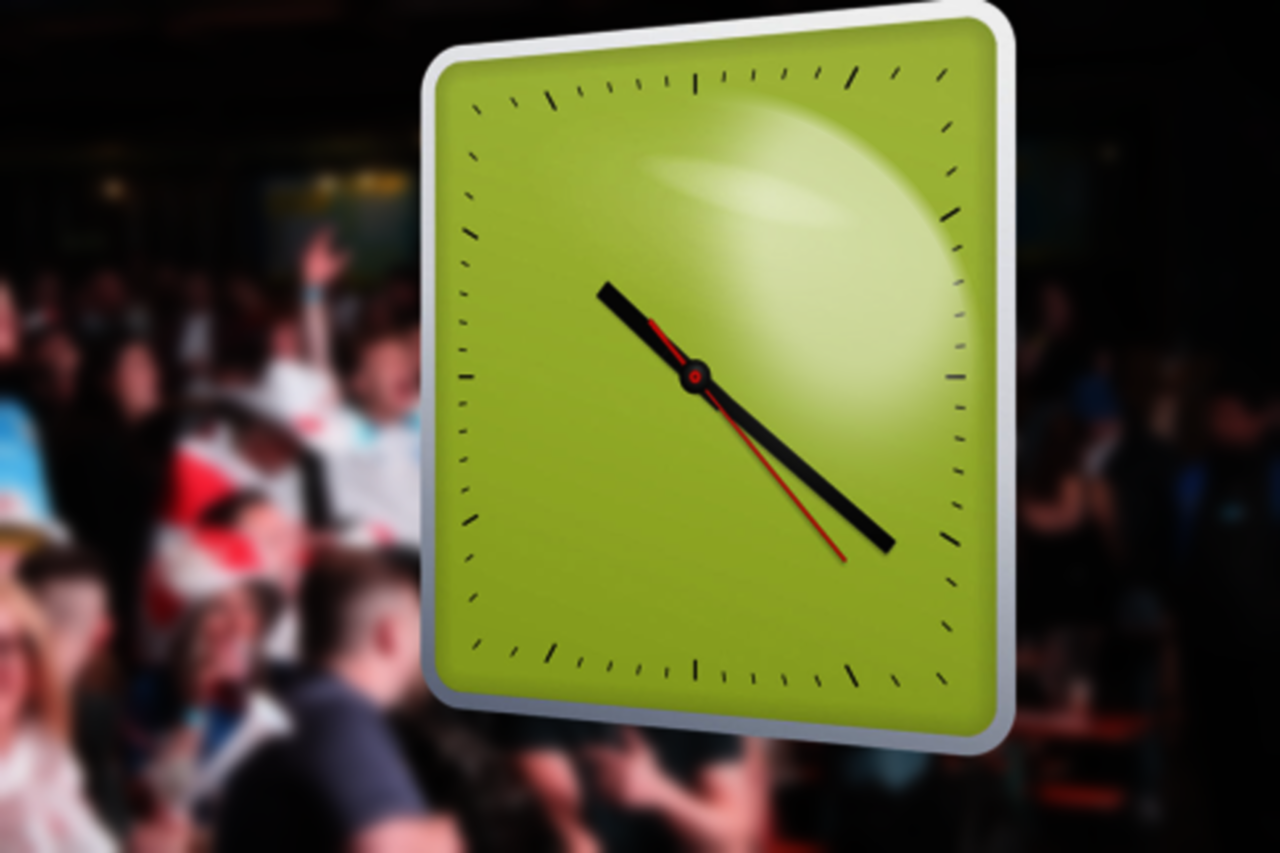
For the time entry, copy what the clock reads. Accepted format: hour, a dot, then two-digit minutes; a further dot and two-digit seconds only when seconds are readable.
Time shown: 10.21.23
